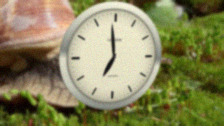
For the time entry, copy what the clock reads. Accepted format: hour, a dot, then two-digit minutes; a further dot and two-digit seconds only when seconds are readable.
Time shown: 6.59
